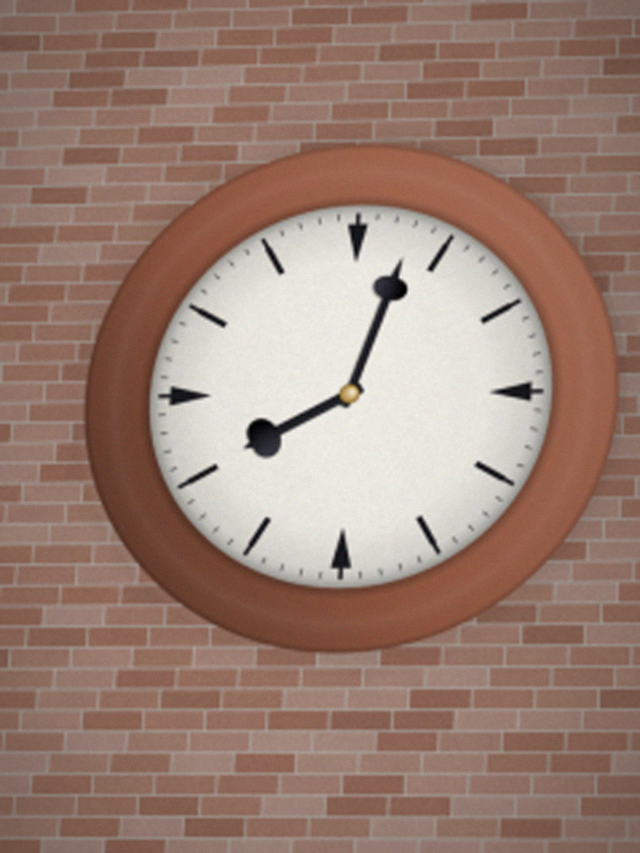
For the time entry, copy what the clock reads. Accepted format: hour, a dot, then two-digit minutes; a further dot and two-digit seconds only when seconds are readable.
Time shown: 8.03
